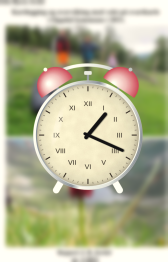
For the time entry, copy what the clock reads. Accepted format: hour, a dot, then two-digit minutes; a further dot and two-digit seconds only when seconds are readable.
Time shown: 1.19
